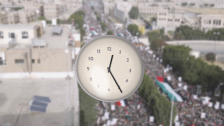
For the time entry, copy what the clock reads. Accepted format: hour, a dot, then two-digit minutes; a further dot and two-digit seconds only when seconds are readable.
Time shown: 12.25
